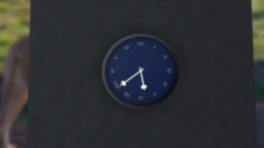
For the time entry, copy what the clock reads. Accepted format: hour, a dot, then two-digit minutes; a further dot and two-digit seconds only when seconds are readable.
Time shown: 5.39
